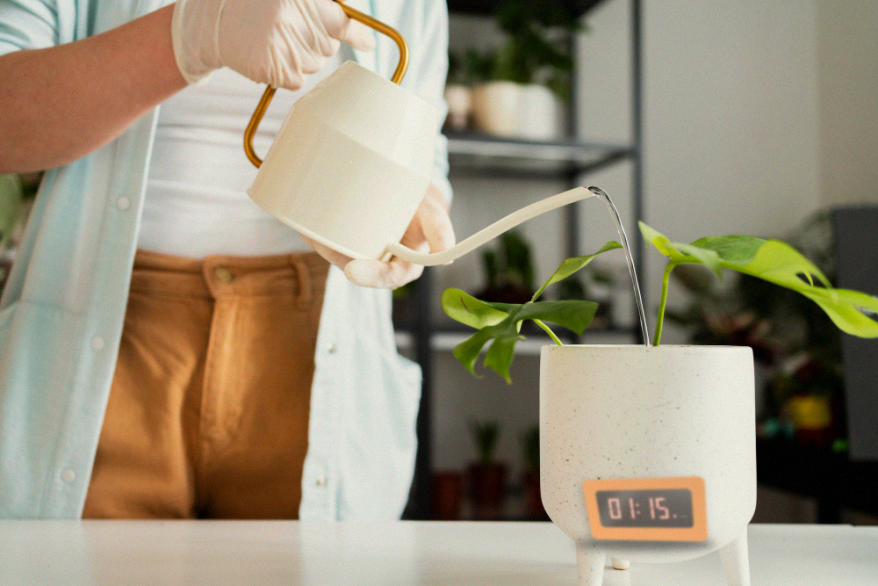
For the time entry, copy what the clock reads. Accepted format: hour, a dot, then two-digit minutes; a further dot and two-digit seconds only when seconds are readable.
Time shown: 1.15
